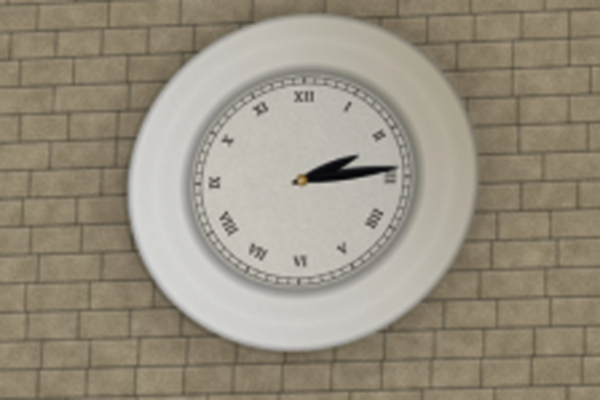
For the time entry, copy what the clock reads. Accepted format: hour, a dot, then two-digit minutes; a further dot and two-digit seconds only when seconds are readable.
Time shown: 2.14
